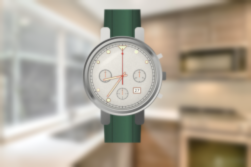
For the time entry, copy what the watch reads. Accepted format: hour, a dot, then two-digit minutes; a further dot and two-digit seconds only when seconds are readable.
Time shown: 8.36
